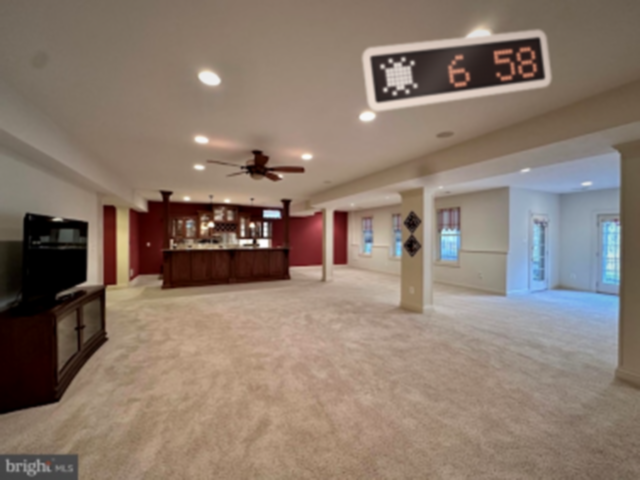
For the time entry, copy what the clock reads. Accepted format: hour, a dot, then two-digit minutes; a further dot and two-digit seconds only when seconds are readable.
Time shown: 6.58
